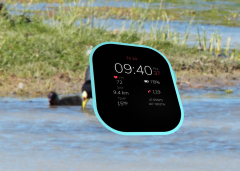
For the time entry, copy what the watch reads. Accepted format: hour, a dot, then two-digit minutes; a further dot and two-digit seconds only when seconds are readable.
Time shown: 9.40
